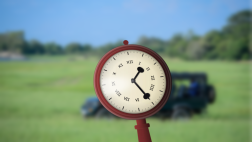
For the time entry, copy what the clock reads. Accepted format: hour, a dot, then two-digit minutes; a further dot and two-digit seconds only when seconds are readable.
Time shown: 1.25
